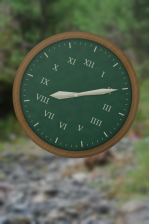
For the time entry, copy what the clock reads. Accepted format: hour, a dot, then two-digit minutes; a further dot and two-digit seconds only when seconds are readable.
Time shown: 8.10
